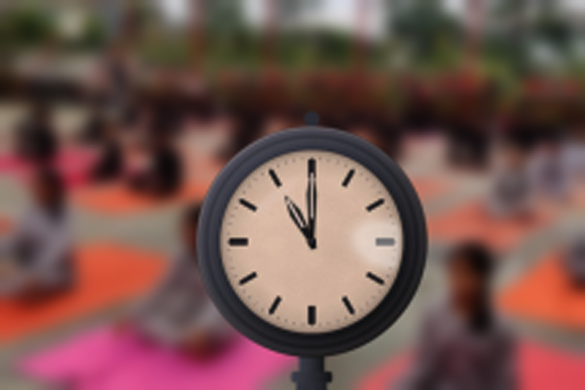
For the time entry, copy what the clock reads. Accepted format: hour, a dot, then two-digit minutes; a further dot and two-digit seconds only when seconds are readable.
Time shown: 11.00
